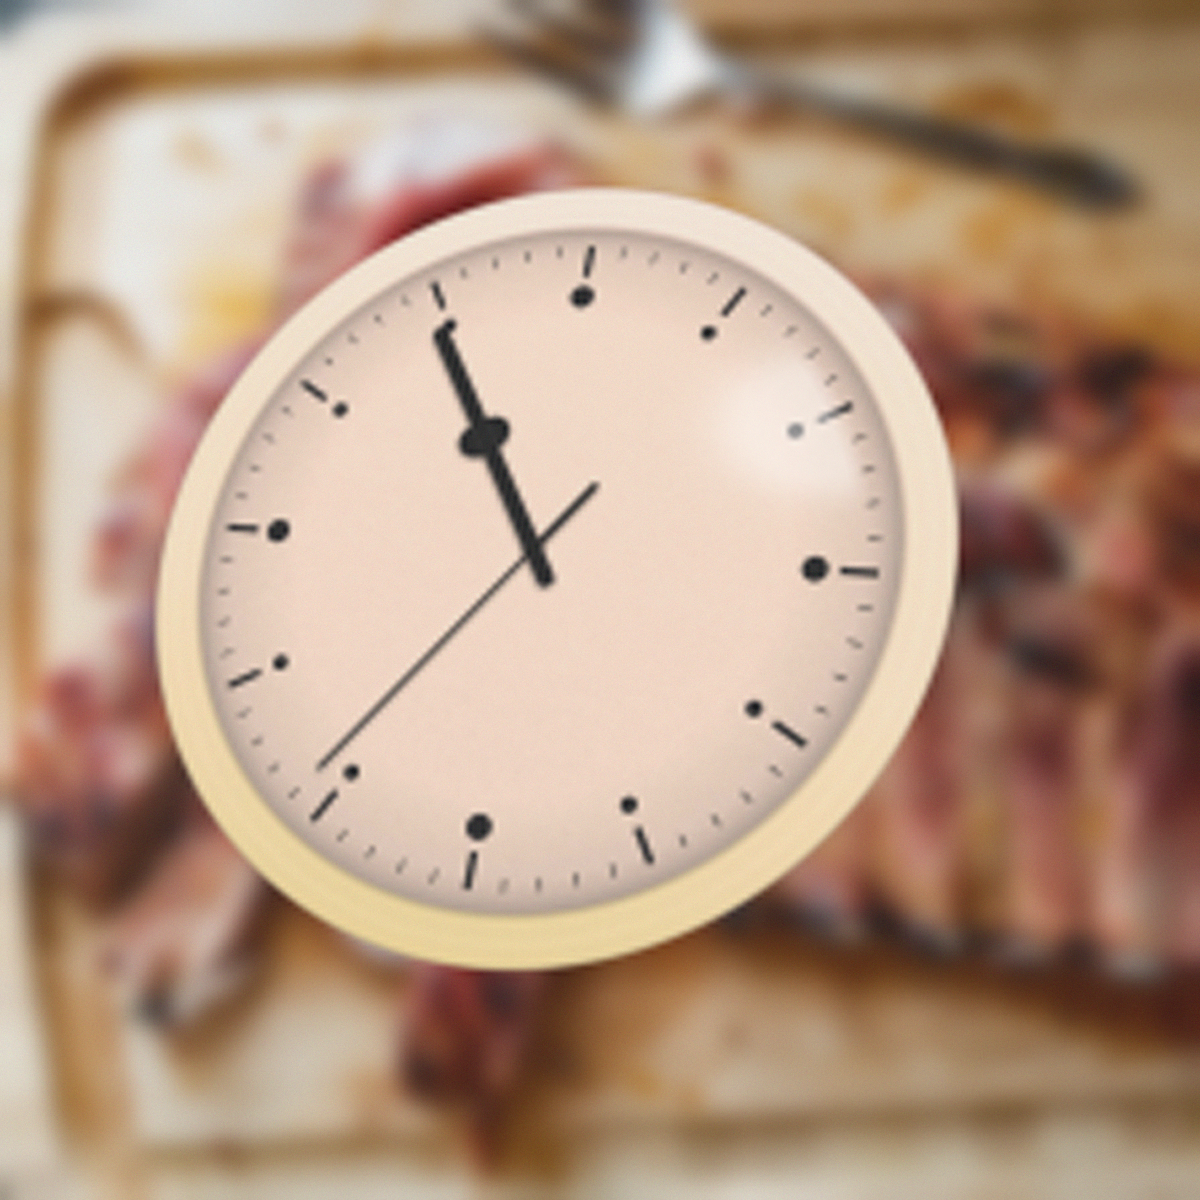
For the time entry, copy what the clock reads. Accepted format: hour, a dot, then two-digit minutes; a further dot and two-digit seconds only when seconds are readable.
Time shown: 10.54.36
